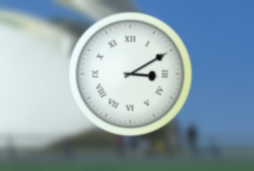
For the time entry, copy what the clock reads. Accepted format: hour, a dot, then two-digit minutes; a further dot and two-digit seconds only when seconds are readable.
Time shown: 3.10
